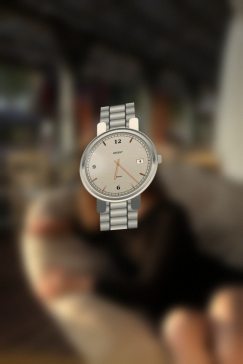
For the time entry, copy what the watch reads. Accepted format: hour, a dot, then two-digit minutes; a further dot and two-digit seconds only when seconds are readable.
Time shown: 6.23
